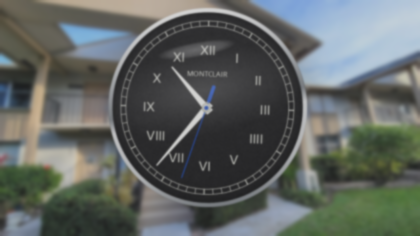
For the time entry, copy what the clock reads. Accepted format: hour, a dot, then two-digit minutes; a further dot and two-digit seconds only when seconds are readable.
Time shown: 10.36.33
